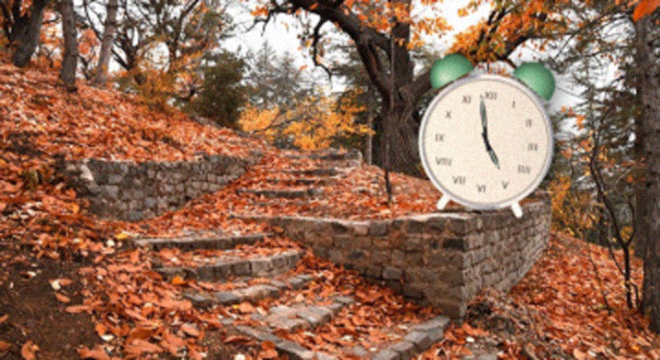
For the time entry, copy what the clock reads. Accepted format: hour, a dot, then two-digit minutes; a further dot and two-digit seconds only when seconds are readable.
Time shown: 4.58
